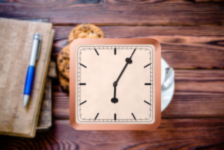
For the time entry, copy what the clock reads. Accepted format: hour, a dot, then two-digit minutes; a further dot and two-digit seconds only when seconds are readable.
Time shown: 6.05
